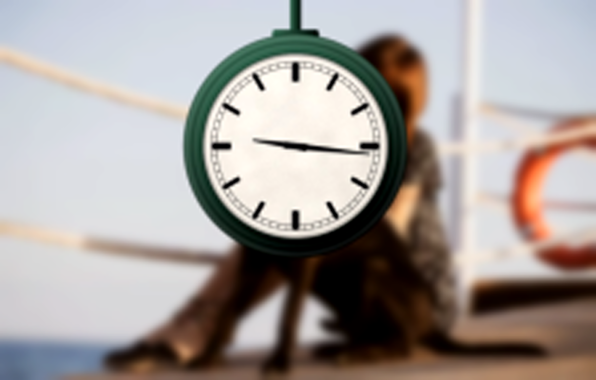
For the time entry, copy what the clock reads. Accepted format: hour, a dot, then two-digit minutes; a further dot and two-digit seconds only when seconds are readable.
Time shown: 9.16
